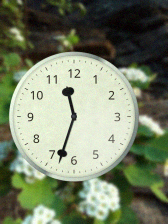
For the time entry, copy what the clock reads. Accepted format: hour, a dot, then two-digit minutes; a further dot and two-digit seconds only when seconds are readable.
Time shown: 11.33
